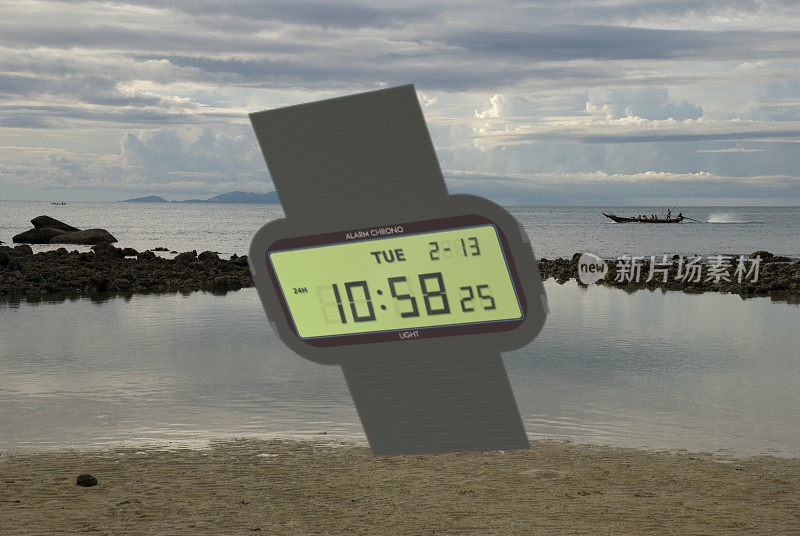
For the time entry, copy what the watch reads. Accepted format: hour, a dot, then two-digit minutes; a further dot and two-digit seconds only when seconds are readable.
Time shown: 10.58.25
